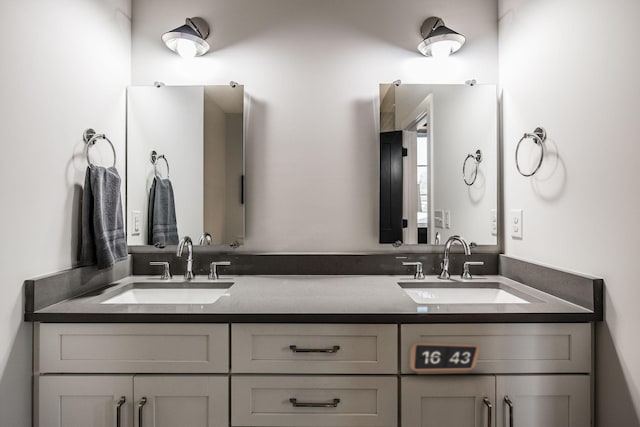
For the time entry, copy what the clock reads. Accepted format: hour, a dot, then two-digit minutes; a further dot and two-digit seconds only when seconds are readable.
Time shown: 16.43
